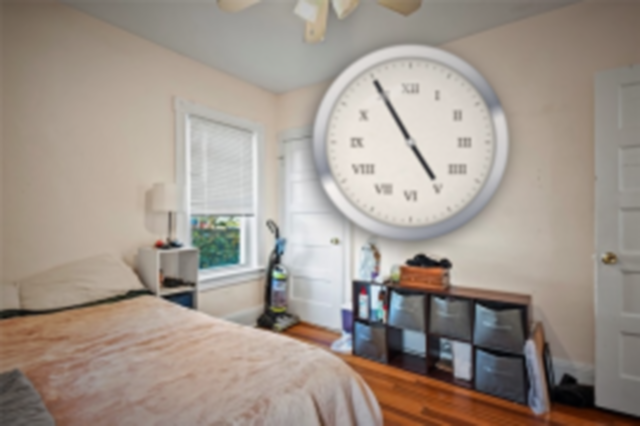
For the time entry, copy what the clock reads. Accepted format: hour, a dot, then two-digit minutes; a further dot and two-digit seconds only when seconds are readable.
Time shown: 4.55
